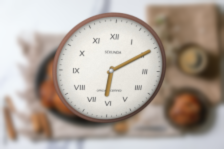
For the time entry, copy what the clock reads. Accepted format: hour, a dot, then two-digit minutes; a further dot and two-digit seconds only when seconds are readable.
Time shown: 6.10
